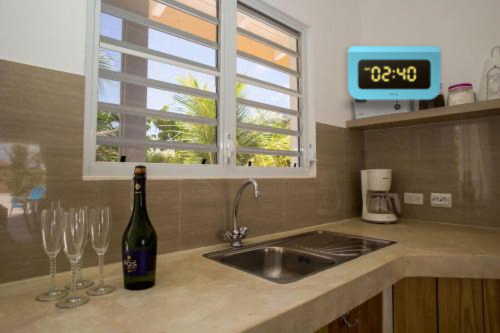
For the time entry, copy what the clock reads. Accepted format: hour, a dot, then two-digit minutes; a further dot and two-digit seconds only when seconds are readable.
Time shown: 2.40
